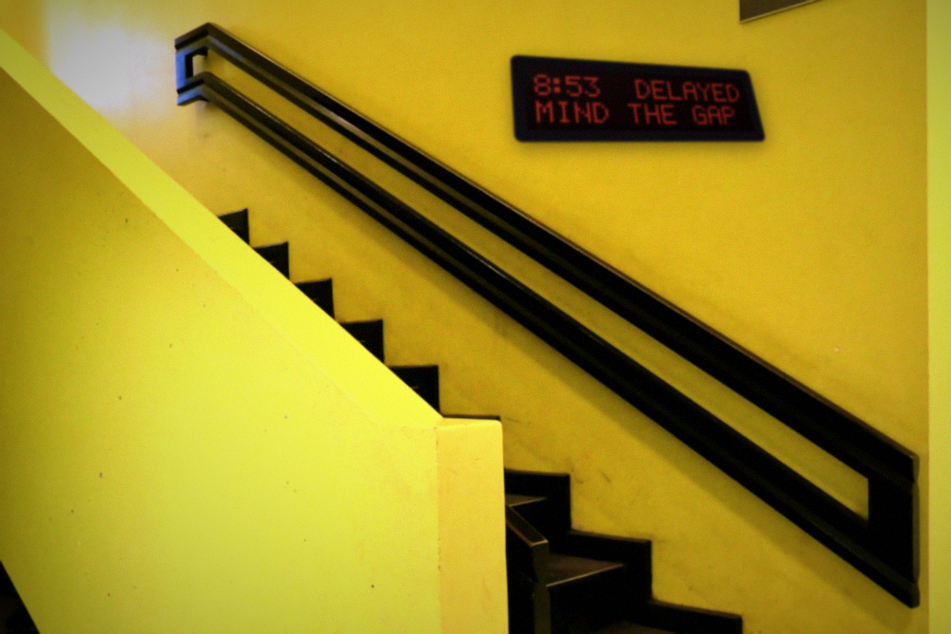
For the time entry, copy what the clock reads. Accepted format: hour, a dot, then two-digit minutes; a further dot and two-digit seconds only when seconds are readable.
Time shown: 8.53
